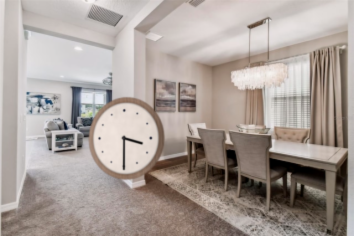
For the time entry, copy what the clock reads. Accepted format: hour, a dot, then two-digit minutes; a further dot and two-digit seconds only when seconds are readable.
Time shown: 3.30
